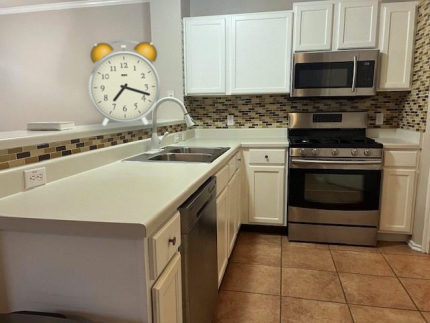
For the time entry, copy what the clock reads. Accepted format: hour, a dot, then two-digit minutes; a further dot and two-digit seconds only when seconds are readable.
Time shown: 7.18
